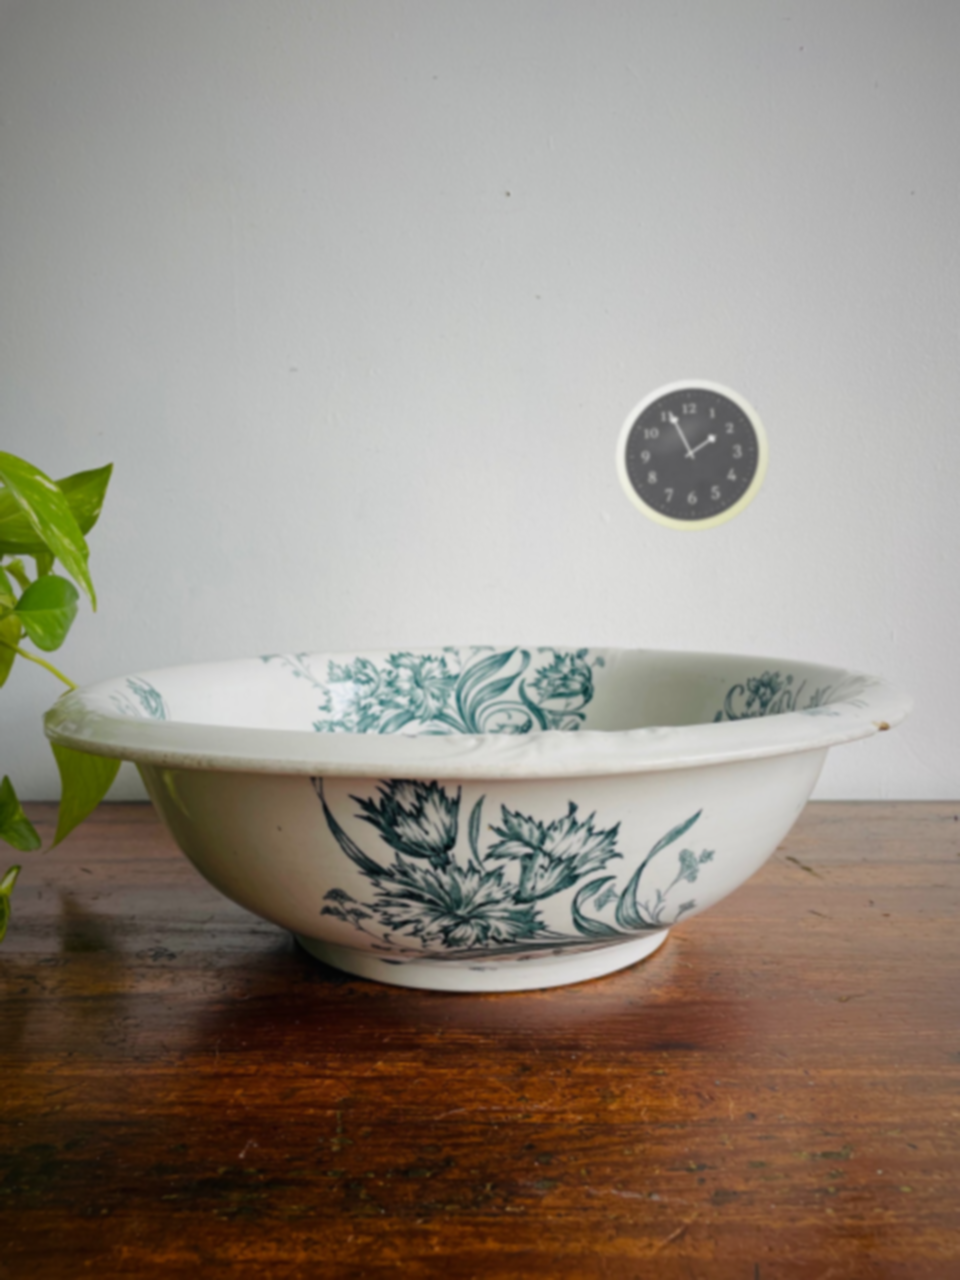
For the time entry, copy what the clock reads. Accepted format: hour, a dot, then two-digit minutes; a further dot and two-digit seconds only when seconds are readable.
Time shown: 1.56
